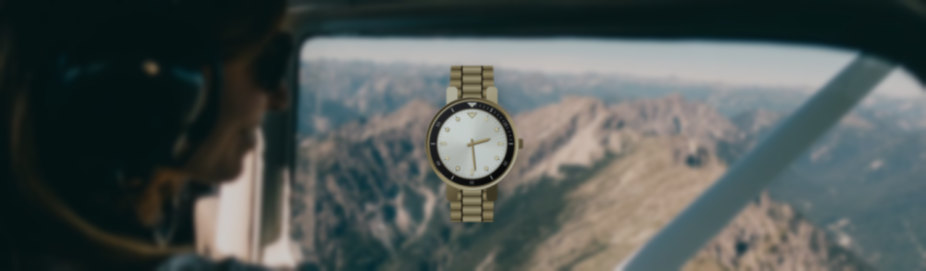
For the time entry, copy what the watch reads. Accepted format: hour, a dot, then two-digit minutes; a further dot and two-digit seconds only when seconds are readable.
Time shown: 2.29
